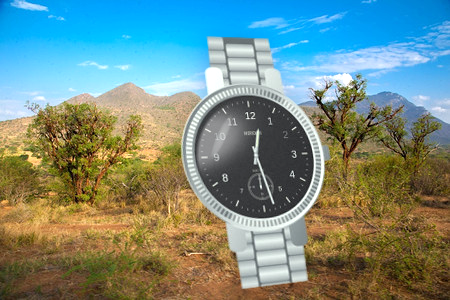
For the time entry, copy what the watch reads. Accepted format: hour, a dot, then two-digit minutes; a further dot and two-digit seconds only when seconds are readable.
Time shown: 12.28
